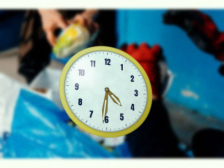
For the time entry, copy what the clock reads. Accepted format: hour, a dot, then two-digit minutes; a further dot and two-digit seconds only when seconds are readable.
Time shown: 4.31
